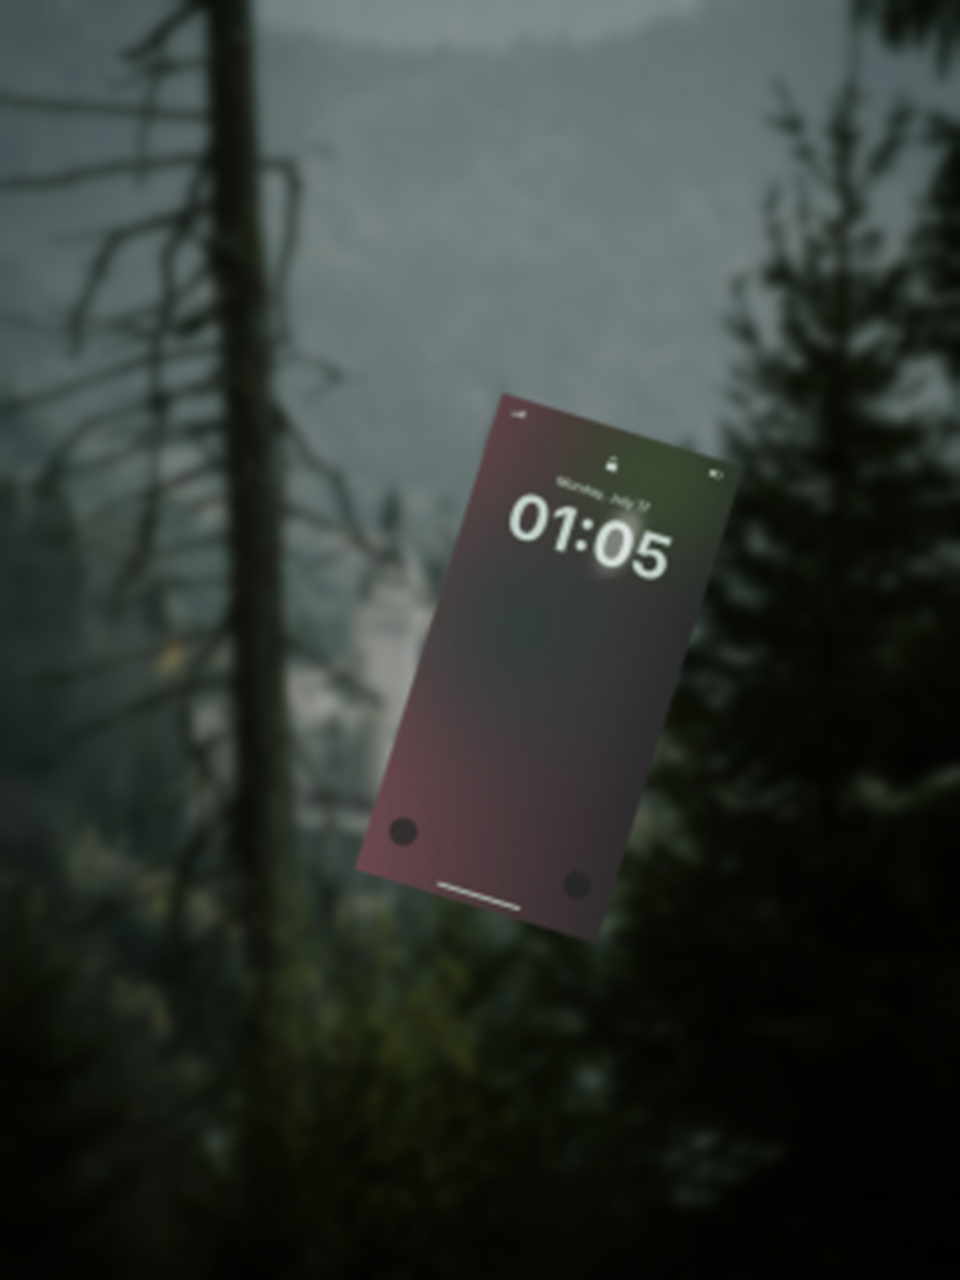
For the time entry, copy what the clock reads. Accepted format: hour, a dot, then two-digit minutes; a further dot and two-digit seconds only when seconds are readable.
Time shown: 1.05
